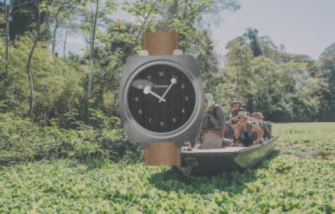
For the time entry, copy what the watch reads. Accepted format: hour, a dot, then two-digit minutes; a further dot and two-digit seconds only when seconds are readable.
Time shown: 10.06
